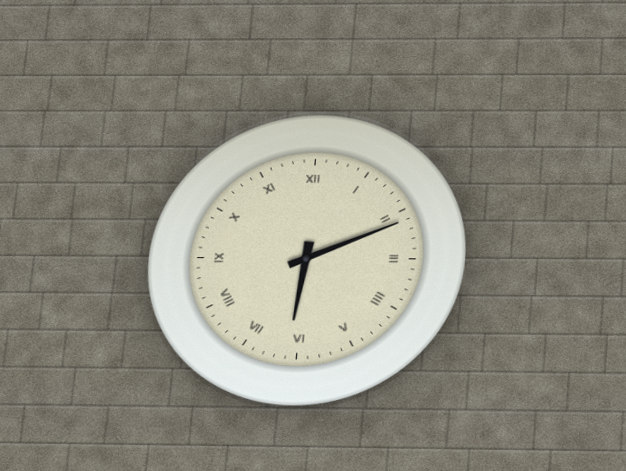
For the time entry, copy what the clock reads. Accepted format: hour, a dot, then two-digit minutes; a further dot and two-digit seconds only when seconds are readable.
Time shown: 6.11
